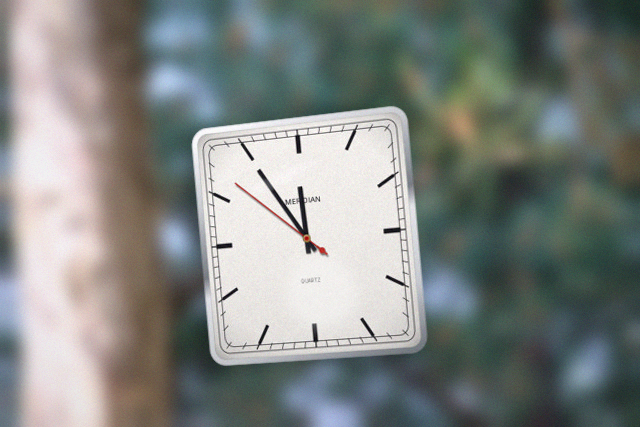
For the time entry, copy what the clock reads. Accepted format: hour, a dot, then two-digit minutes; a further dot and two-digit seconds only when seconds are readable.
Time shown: 11.54.52
